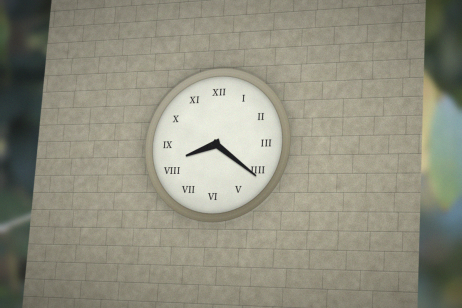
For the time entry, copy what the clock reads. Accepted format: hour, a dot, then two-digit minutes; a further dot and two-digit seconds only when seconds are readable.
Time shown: 8.21
